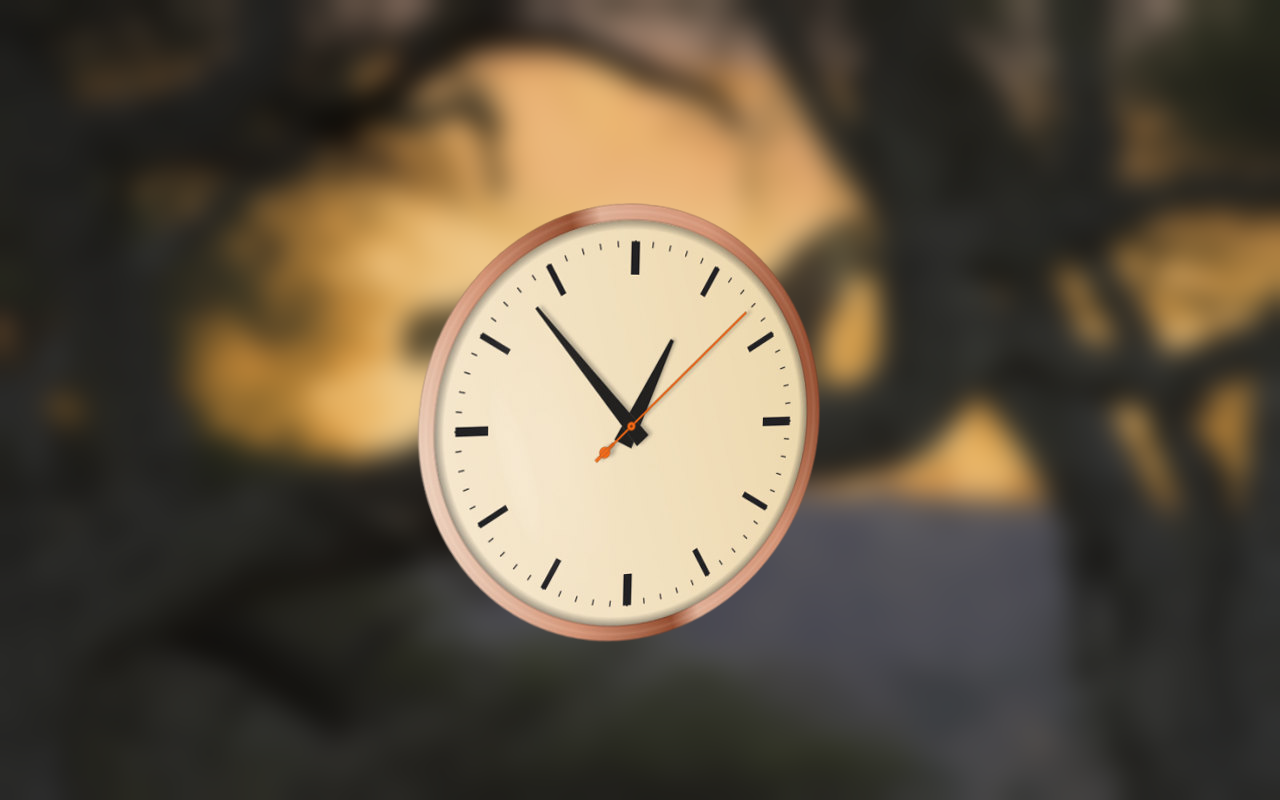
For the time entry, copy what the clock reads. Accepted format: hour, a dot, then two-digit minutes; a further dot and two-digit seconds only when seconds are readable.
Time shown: 12.53.08
